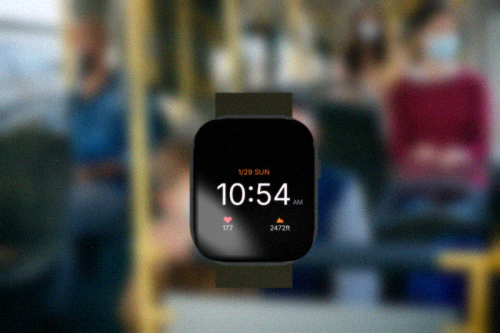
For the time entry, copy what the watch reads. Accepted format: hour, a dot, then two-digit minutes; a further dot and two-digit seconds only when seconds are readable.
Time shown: 10.54
